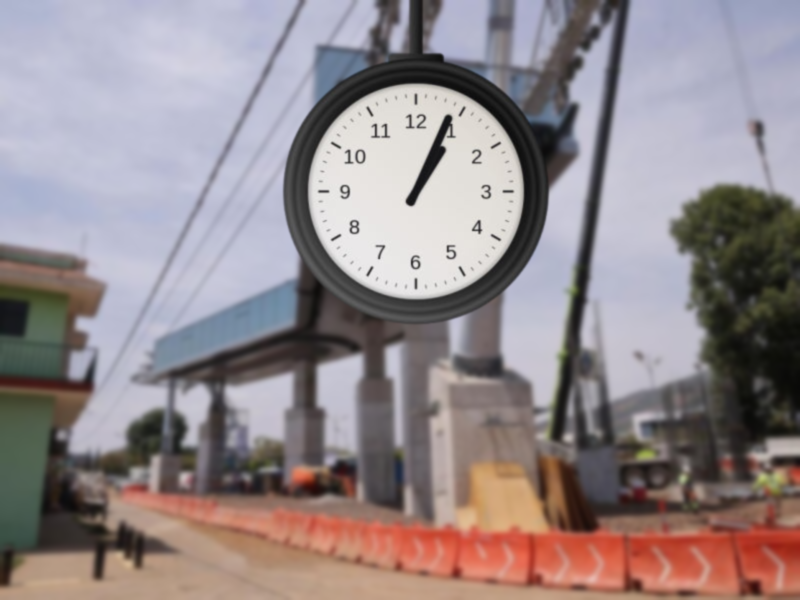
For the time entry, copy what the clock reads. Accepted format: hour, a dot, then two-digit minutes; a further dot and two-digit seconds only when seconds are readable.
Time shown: 1.04
